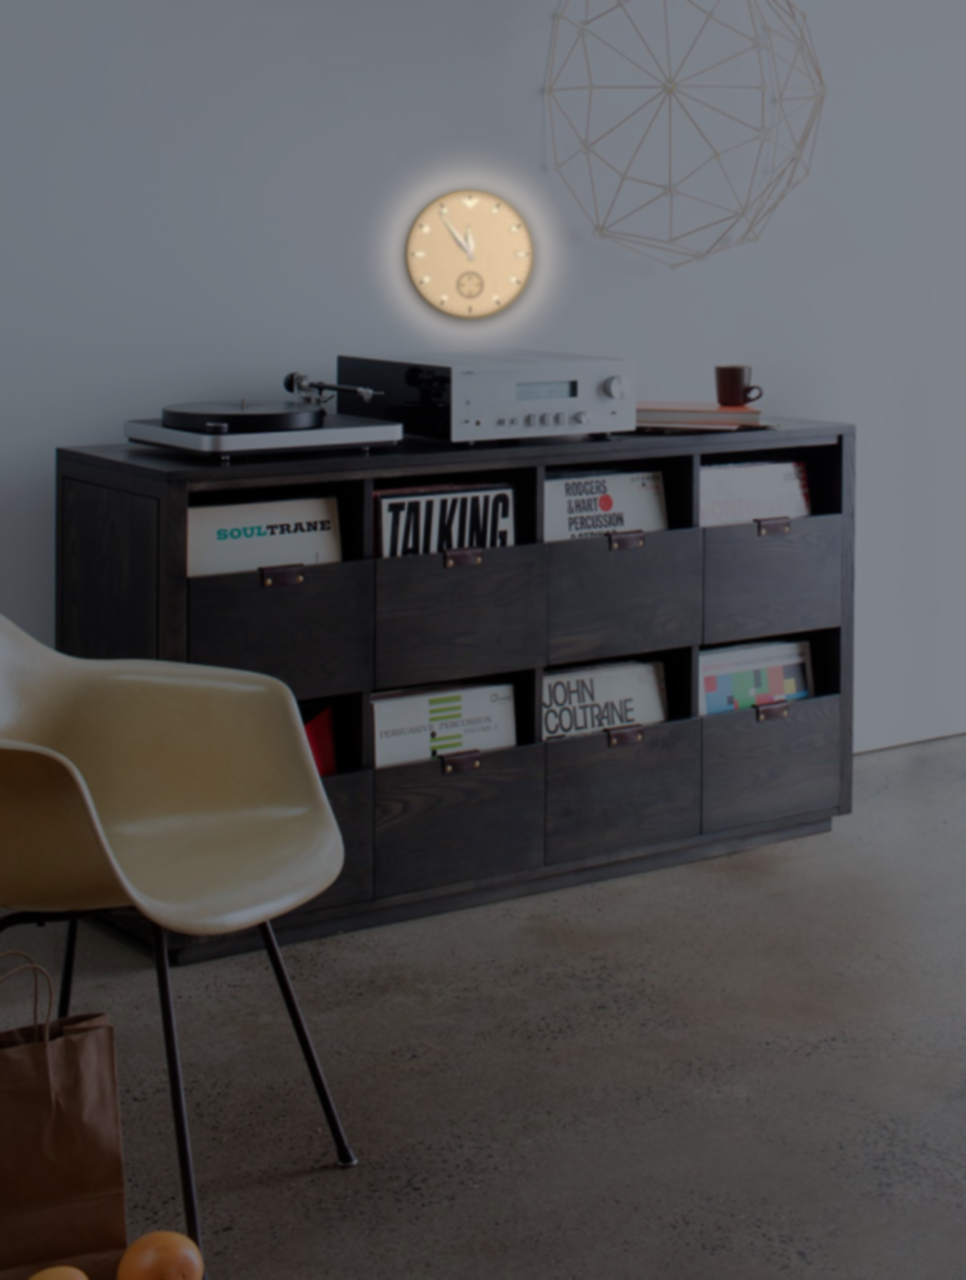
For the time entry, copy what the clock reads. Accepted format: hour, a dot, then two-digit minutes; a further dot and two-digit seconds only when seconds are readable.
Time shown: 11.54
